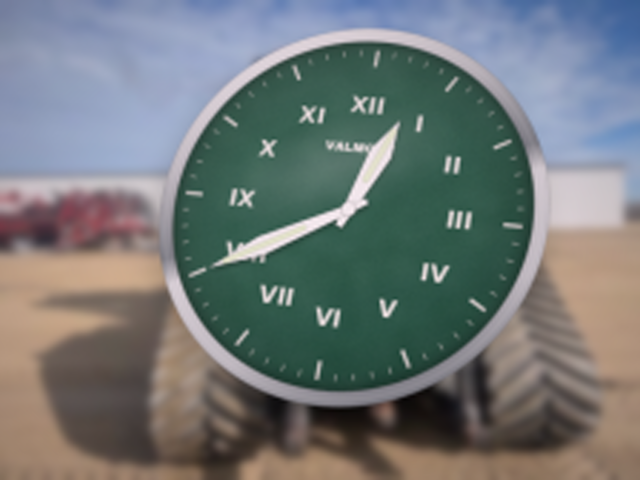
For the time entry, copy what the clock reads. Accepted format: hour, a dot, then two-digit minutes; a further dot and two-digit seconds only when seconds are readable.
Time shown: 12.40
